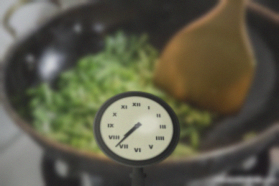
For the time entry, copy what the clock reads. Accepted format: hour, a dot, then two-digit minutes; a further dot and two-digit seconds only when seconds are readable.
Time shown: 7.37
